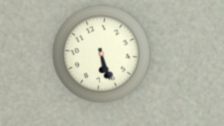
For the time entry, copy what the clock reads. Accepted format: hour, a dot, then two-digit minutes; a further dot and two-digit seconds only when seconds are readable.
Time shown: 6.31
